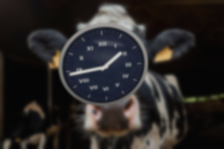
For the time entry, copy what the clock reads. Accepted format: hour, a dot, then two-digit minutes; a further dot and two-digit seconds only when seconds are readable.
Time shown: 1.44
